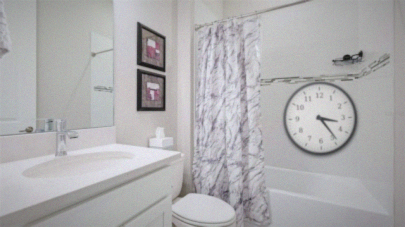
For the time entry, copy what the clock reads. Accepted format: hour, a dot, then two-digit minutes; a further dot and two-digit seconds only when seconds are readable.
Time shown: 3.24
